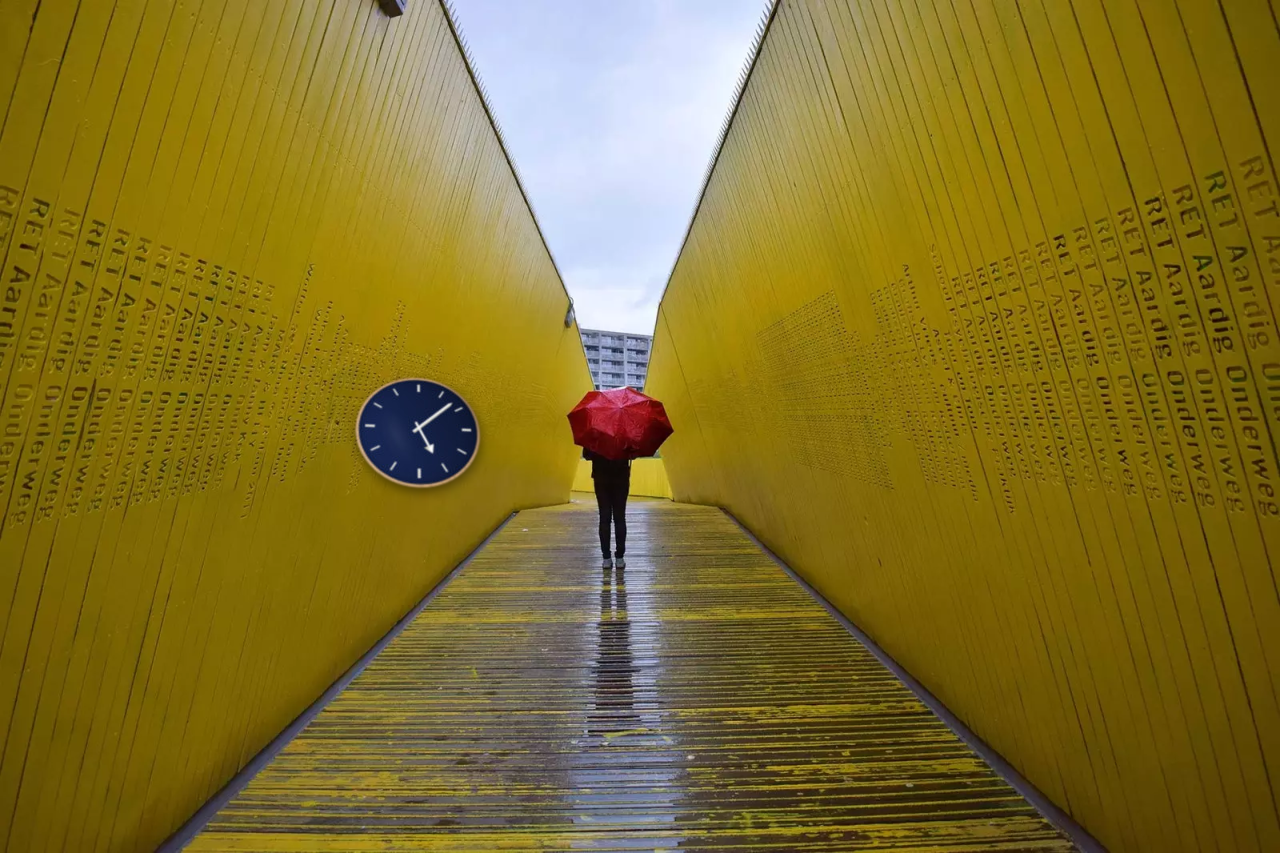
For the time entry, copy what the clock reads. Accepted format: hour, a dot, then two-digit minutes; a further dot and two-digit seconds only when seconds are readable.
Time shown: 5.08
